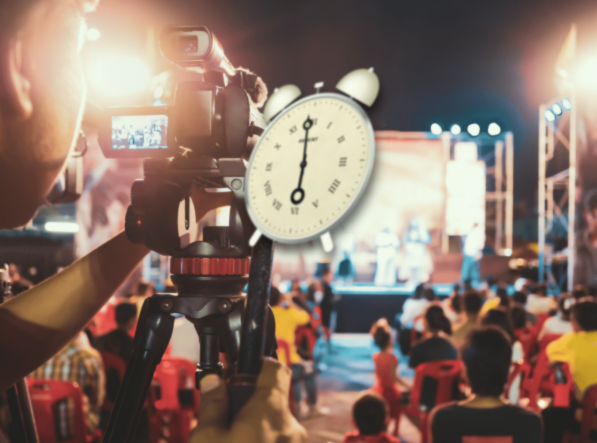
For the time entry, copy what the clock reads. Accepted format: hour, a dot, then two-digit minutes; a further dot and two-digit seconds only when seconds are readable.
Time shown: 5.59
